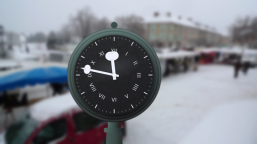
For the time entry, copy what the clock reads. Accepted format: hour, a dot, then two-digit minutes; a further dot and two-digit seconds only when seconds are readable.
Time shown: 11.47
